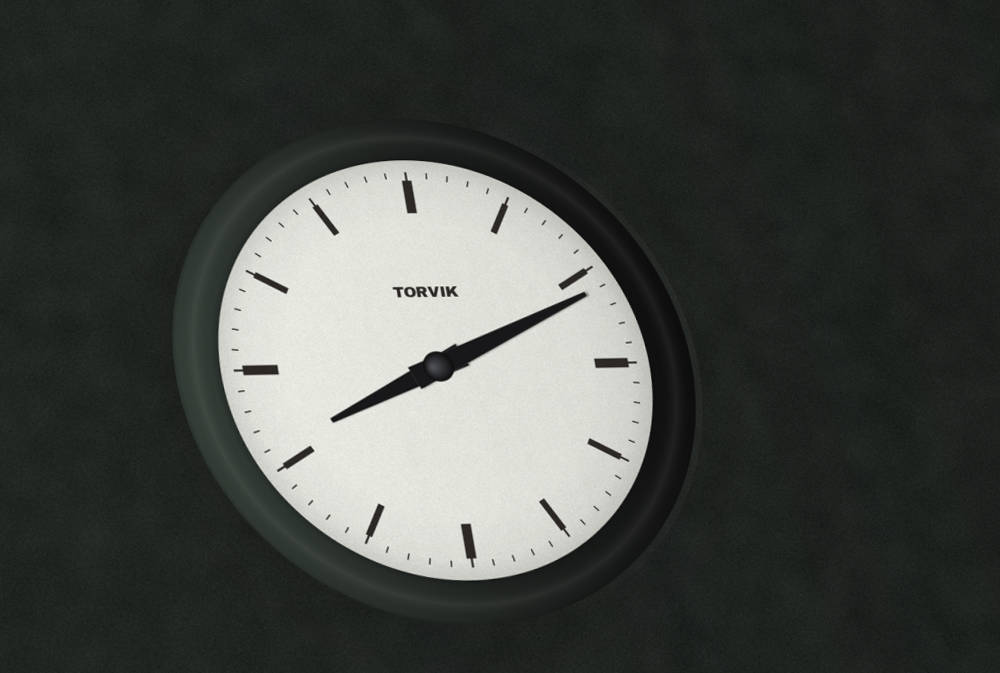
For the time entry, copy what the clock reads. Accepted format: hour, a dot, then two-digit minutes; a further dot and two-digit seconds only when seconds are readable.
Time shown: 8.11
